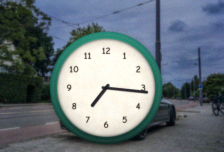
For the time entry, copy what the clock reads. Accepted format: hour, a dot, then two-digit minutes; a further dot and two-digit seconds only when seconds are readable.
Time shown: 7.16
